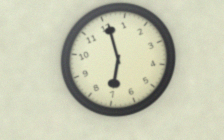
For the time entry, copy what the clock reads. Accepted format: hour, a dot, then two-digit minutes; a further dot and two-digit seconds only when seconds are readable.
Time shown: 7.01
